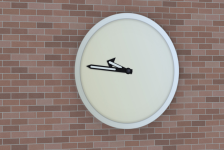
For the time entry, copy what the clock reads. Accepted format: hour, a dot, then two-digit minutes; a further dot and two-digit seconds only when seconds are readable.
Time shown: 9.46
